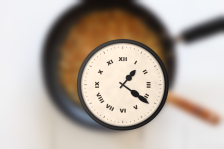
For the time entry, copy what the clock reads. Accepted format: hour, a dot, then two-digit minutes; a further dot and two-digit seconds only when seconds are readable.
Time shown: 1.21
